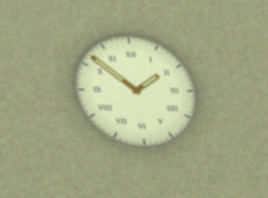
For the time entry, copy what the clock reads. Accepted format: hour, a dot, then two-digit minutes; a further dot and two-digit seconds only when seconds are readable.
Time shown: 1.52
